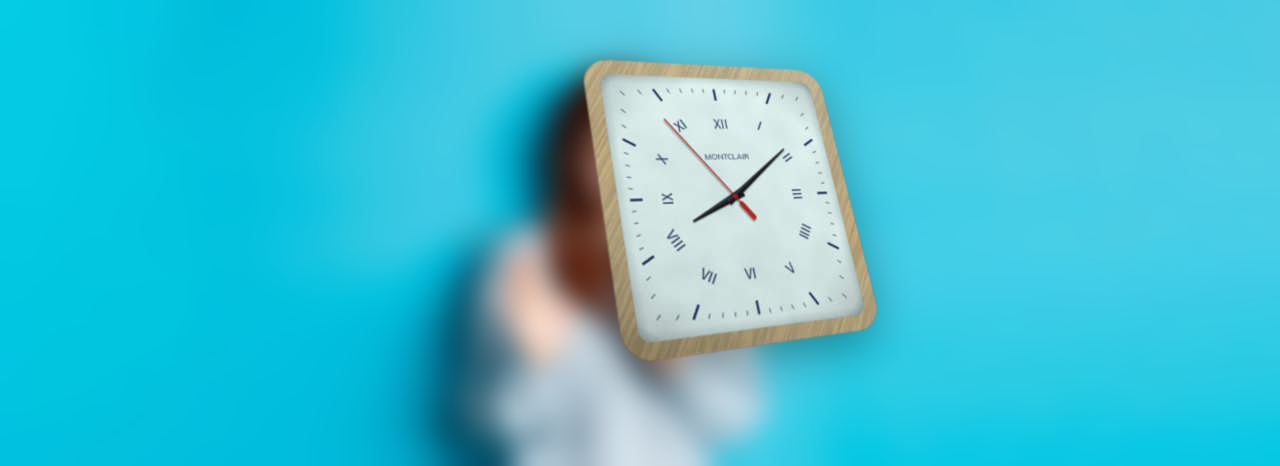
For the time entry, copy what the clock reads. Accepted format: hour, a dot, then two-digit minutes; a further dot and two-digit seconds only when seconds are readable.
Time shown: 8.08.54
